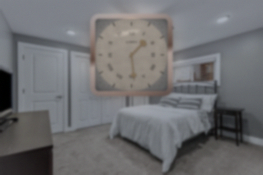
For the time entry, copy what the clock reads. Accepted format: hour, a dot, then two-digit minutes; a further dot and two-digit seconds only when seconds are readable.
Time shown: 1.29
